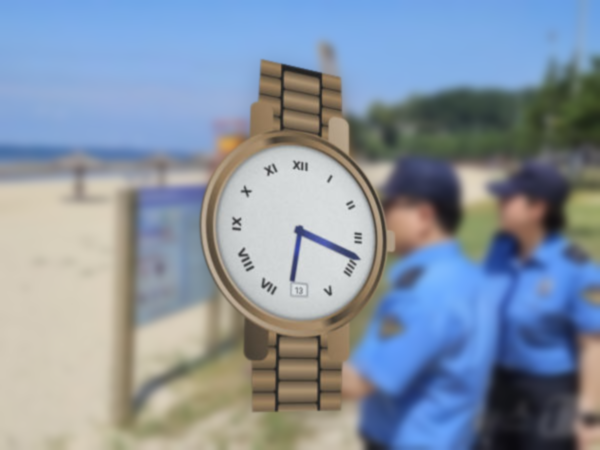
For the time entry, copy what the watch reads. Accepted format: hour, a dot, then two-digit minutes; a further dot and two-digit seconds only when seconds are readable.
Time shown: 6.18
